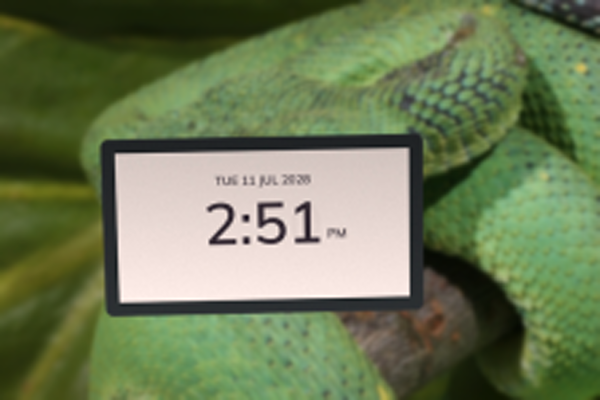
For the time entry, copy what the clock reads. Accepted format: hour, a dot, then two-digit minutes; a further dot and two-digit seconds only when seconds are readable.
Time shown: 2.51
